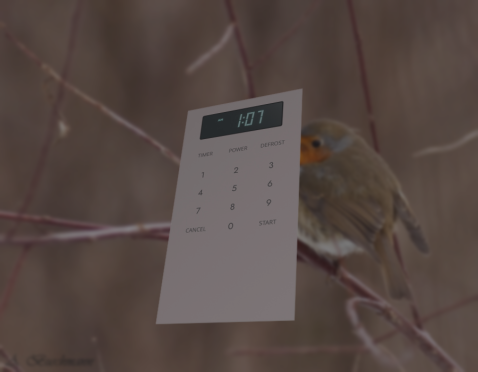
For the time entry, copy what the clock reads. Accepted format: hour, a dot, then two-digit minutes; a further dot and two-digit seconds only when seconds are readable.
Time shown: 1.07
